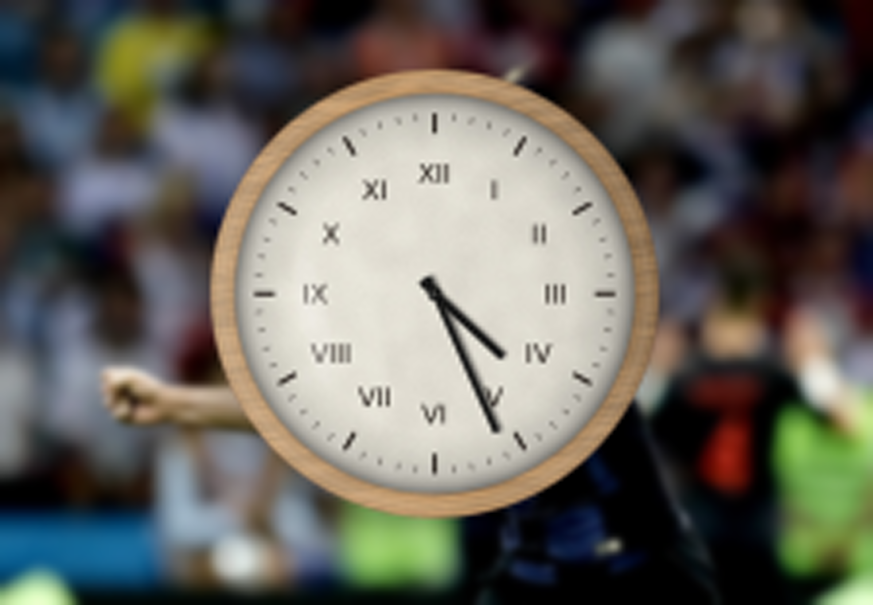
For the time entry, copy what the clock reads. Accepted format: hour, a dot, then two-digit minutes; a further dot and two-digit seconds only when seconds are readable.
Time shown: 4.26
